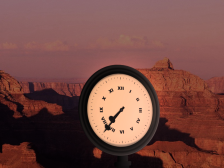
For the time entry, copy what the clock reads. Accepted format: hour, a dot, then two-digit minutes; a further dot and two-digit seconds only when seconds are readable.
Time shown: 7.37
